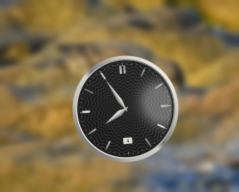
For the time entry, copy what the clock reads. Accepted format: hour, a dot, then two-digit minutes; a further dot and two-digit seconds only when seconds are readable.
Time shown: 7.55
